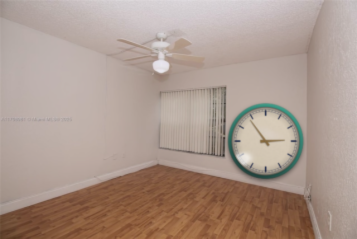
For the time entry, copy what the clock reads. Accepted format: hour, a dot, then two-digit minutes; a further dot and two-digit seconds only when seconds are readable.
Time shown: 2.54
